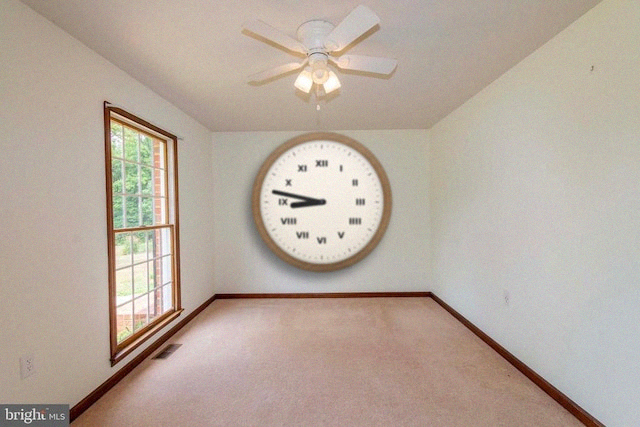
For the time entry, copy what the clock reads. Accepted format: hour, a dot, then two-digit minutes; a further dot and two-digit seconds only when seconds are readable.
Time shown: 8.47
